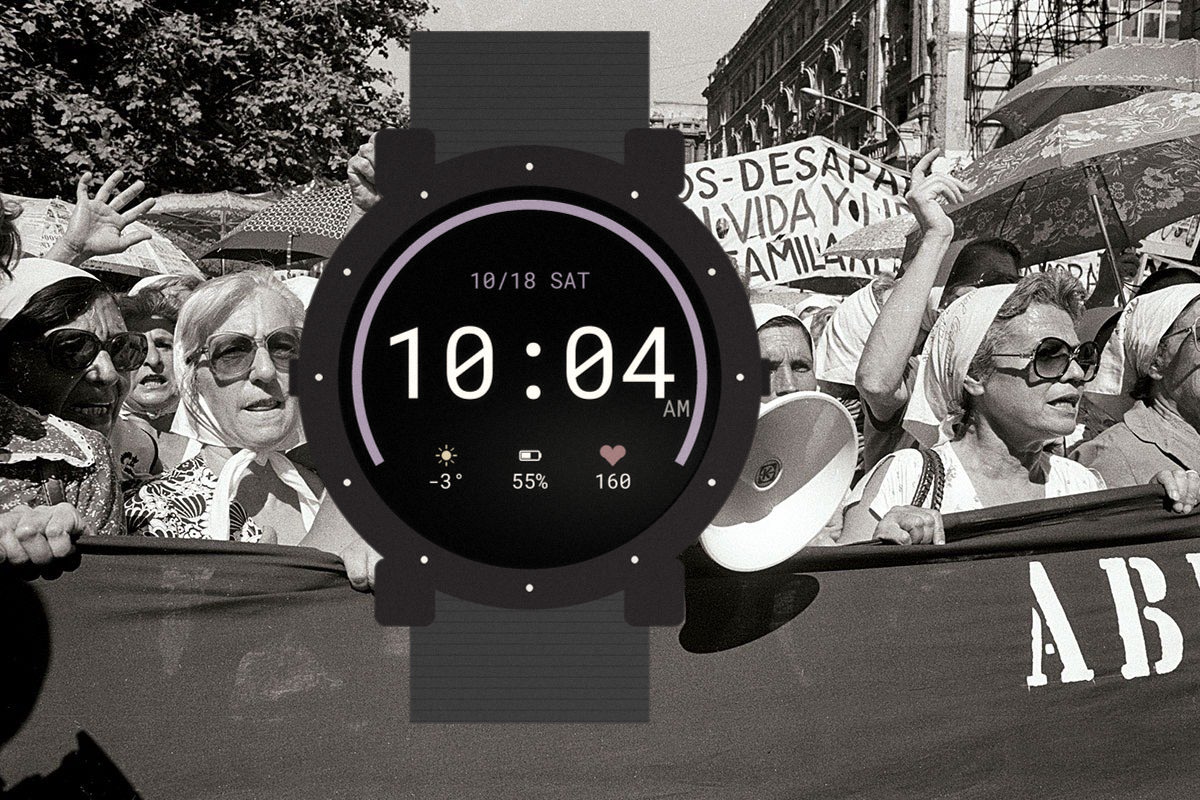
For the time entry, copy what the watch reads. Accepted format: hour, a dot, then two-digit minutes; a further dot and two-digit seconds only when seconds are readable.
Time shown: 10.04
